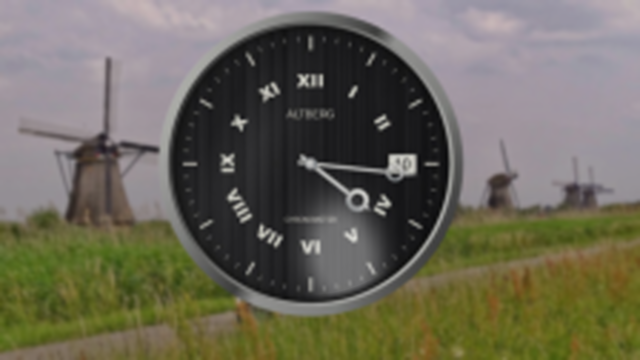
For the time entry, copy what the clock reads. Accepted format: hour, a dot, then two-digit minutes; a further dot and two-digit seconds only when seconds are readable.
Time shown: 4.16
